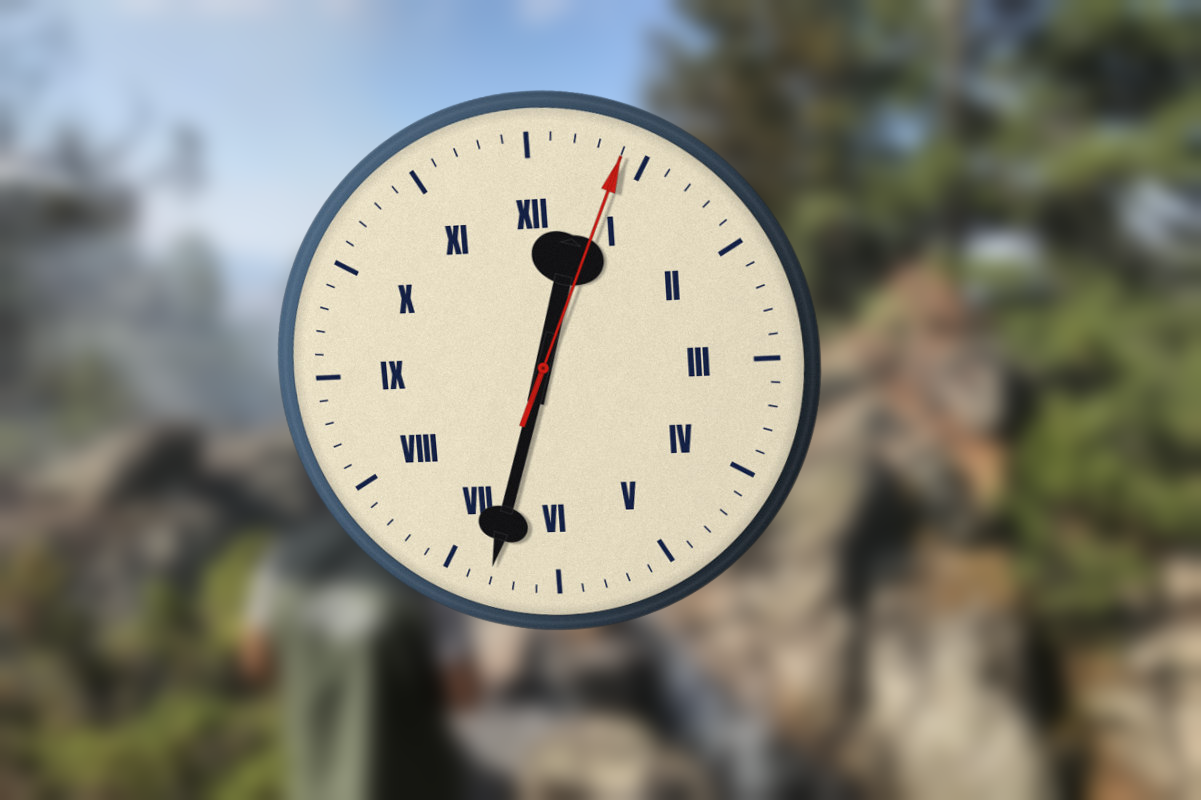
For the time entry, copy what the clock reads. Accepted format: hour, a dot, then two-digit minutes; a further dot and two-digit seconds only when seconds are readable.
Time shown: 12.33.04
